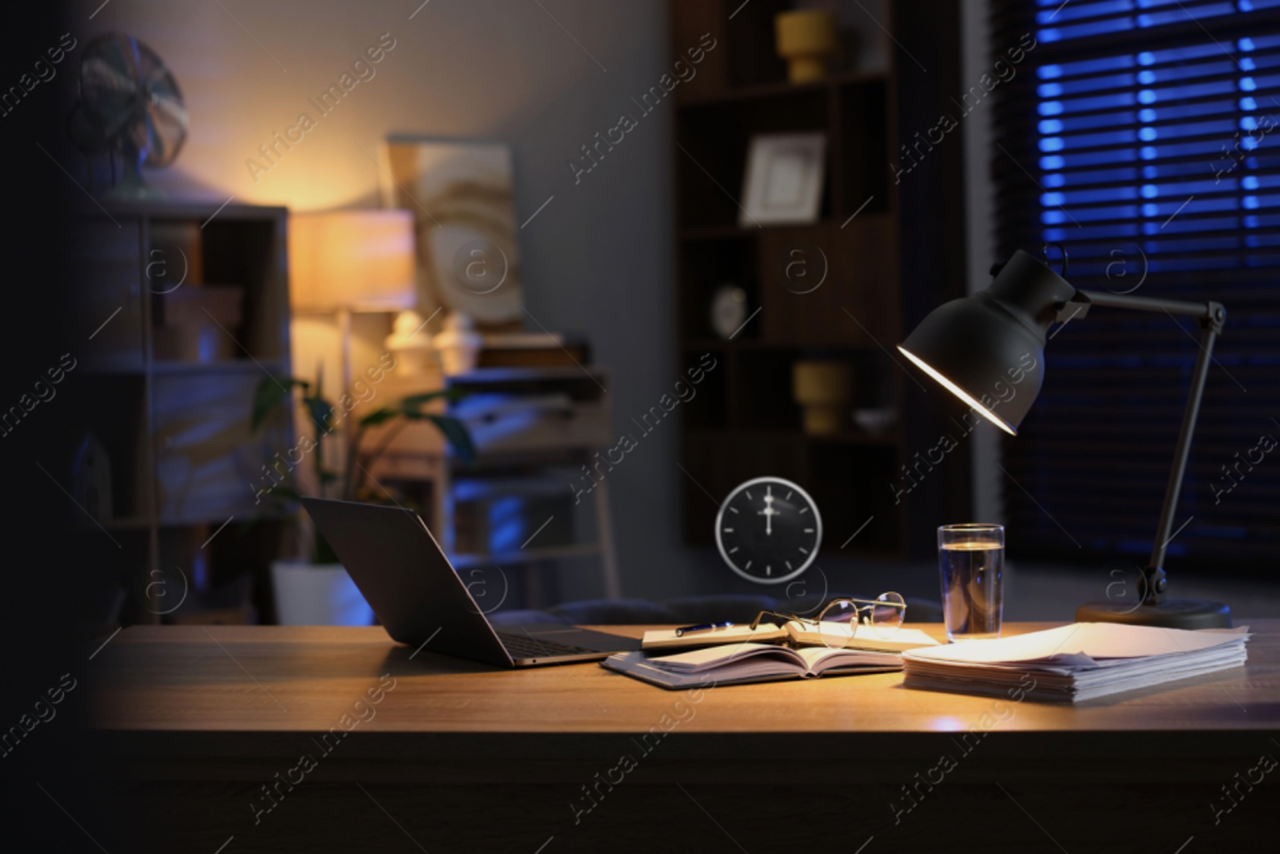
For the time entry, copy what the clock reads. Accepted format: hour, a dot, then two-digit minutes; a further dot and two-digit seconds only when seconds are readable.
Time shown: 12.00
